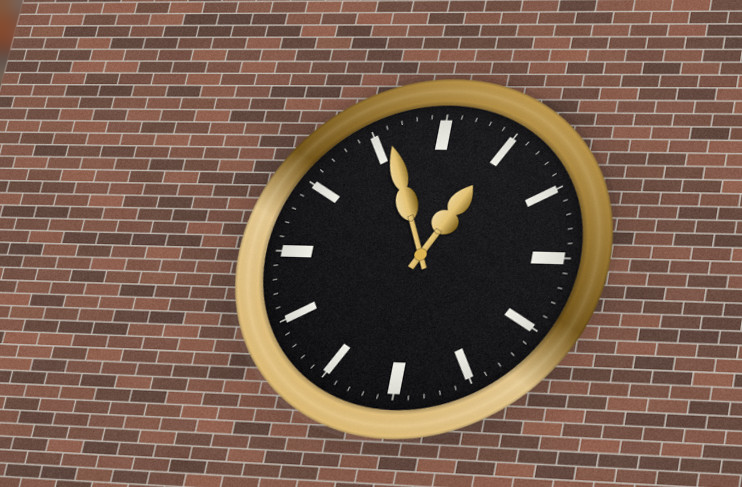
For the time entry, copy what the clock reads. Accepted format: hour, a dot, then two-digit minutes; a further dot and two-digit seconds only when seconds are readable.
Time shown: 12.56
